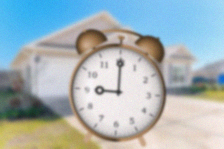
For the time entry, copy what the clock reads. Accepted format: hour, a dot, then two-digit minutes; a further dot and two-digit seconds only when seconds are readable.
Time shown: 9.00
